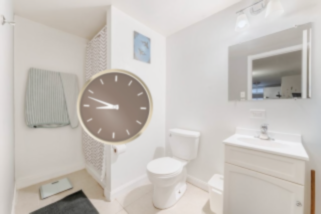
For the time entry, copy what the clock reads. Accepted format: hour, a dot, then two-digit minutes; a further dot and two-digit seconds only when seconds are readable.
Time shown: 8.48
